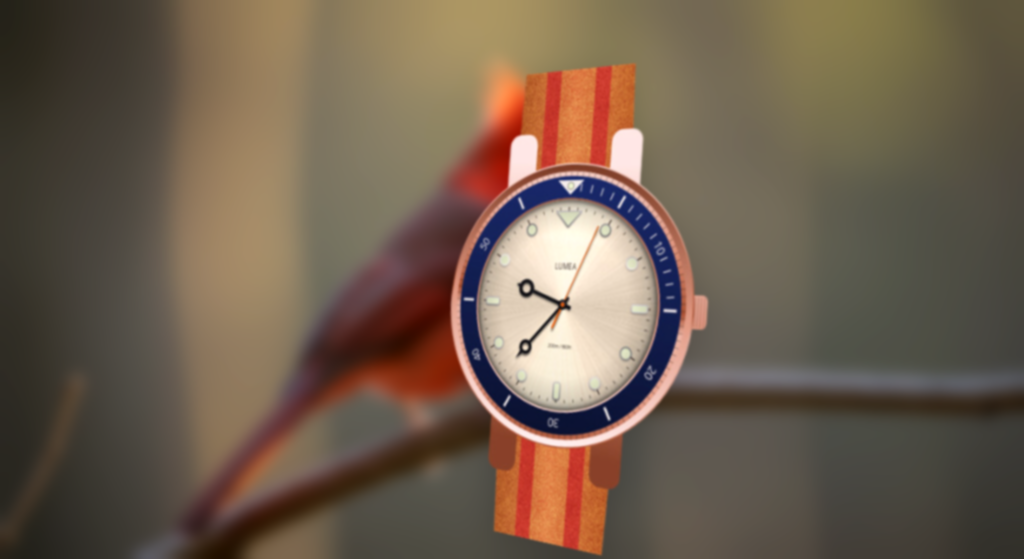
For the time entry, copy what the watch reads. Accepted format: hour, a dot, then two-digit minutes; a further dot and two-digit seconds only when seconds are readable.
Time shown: 9.37.04
